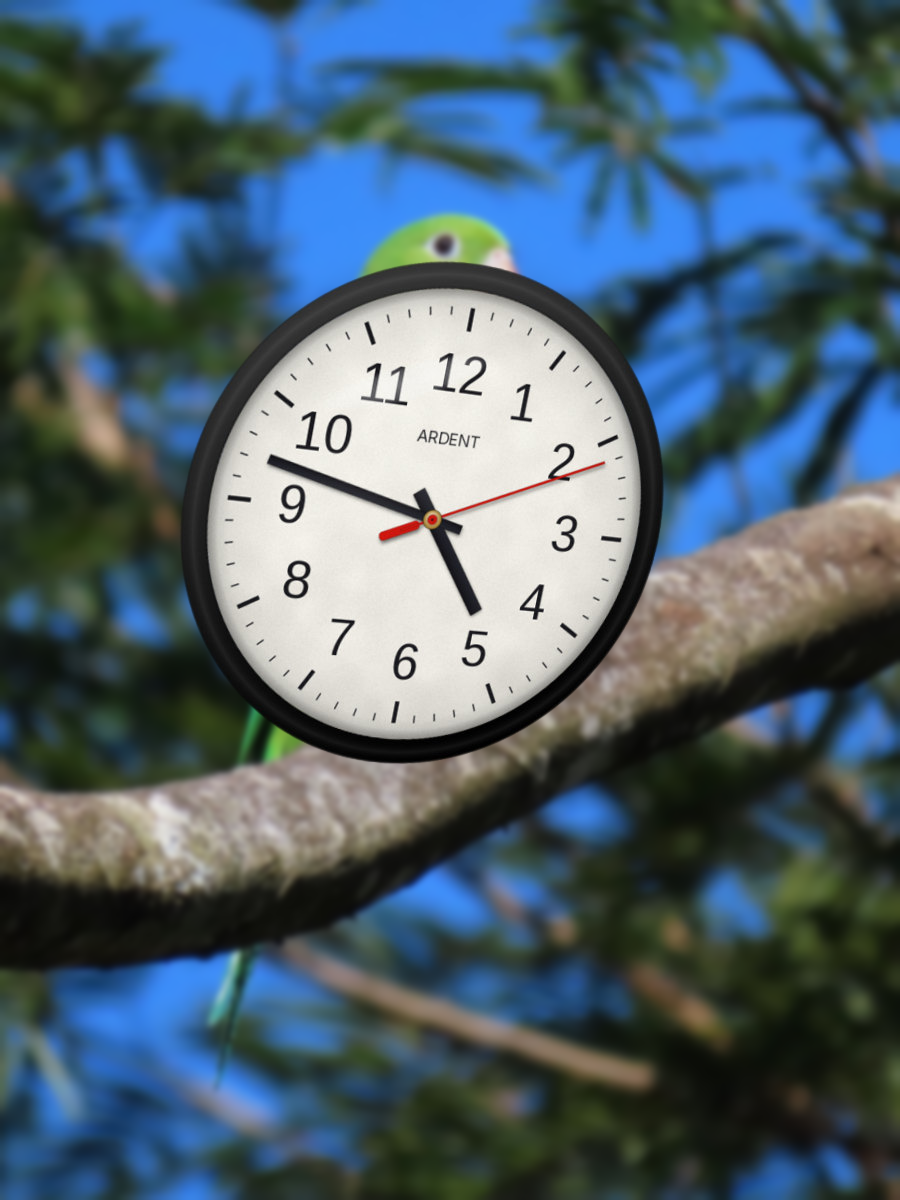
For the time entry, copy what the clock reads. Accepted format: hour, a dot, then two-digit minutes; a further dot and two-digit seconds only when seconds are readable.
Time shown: 4.47.11
